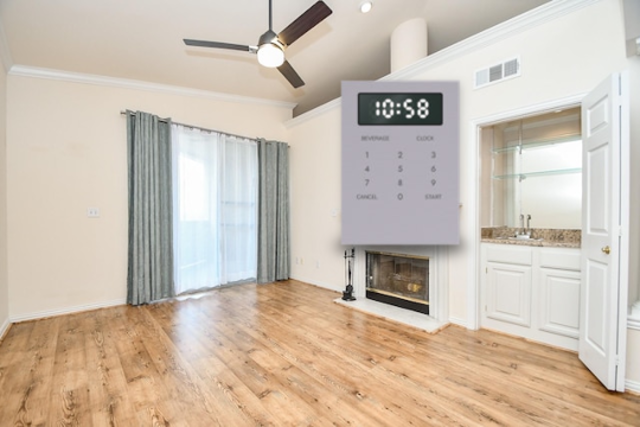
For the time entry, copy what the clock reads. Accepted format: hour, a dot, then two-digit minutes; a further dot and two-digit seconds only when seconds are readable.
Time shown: 10.58
